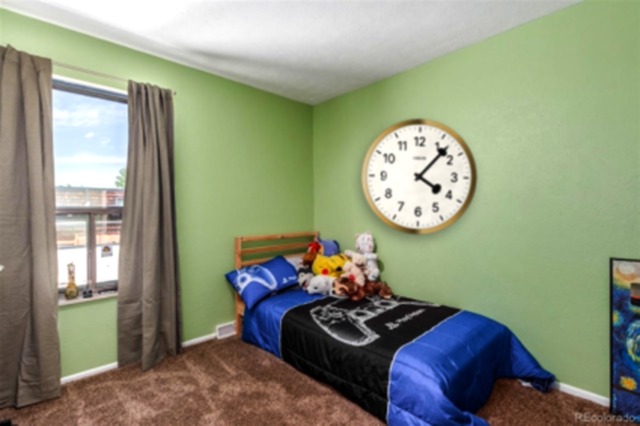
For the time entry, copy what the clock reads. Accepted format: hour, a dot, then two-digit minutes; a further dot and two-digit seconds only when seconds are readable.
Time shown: 4.07
